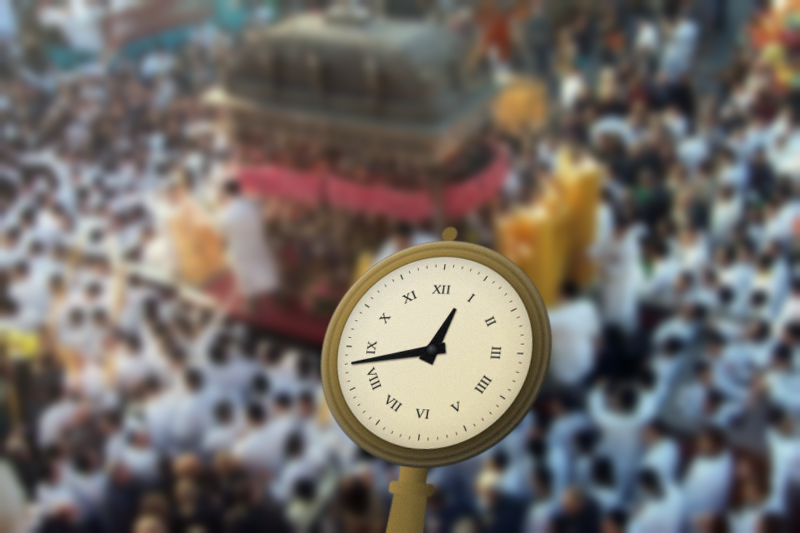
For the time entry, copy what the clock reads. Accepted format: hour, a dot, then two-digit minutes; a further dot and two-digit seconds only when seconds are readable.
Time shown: 12.43
